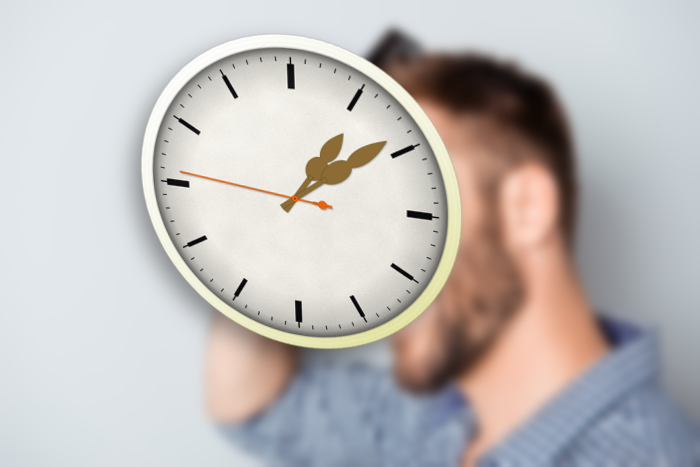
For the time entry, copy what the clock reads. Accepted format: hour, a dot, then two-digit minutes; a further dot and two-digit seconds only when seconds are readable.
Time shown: 1.08.46
